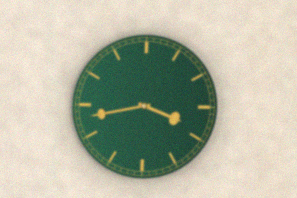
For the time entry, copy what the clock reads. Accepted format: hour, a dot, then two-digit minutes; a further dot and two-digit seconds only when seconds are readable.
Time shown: 3.43
